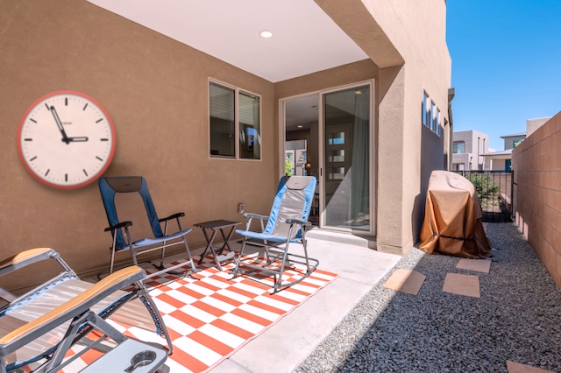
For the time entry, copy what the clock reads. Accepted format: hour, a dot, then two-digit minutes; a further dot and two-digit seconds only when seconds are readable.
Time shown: 2.56
